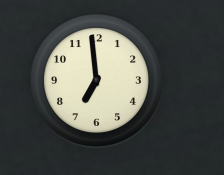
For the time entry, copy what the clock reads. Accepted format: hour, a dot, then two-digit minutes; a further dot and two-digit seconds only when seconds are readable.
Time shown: 6.59
